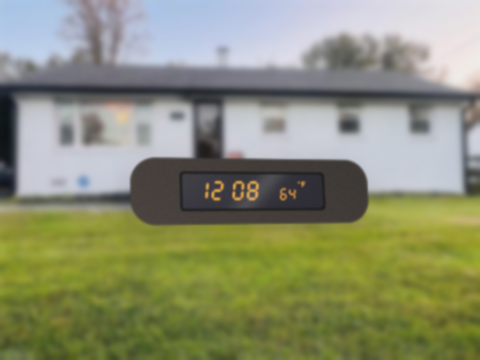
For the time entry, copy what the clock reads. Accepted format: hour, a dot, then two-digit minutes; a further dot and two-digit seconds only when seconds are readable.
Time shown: 12.08
